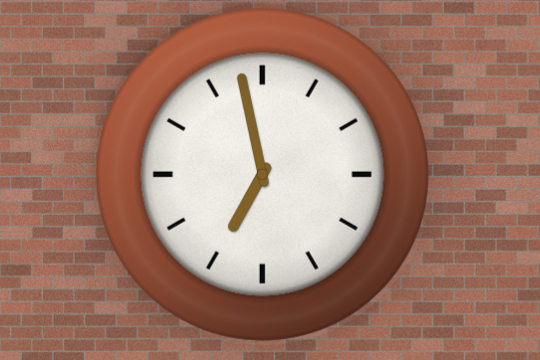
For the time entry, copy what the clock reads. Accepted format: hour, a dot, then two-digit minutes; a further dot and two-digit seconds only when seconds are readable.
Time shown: 6.58
